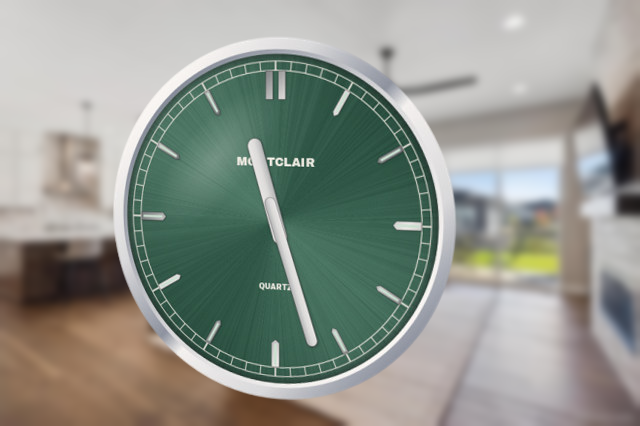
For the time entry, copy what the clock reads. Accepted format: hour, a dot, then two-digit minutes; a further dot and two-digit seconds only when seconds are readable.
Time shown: 11.27
